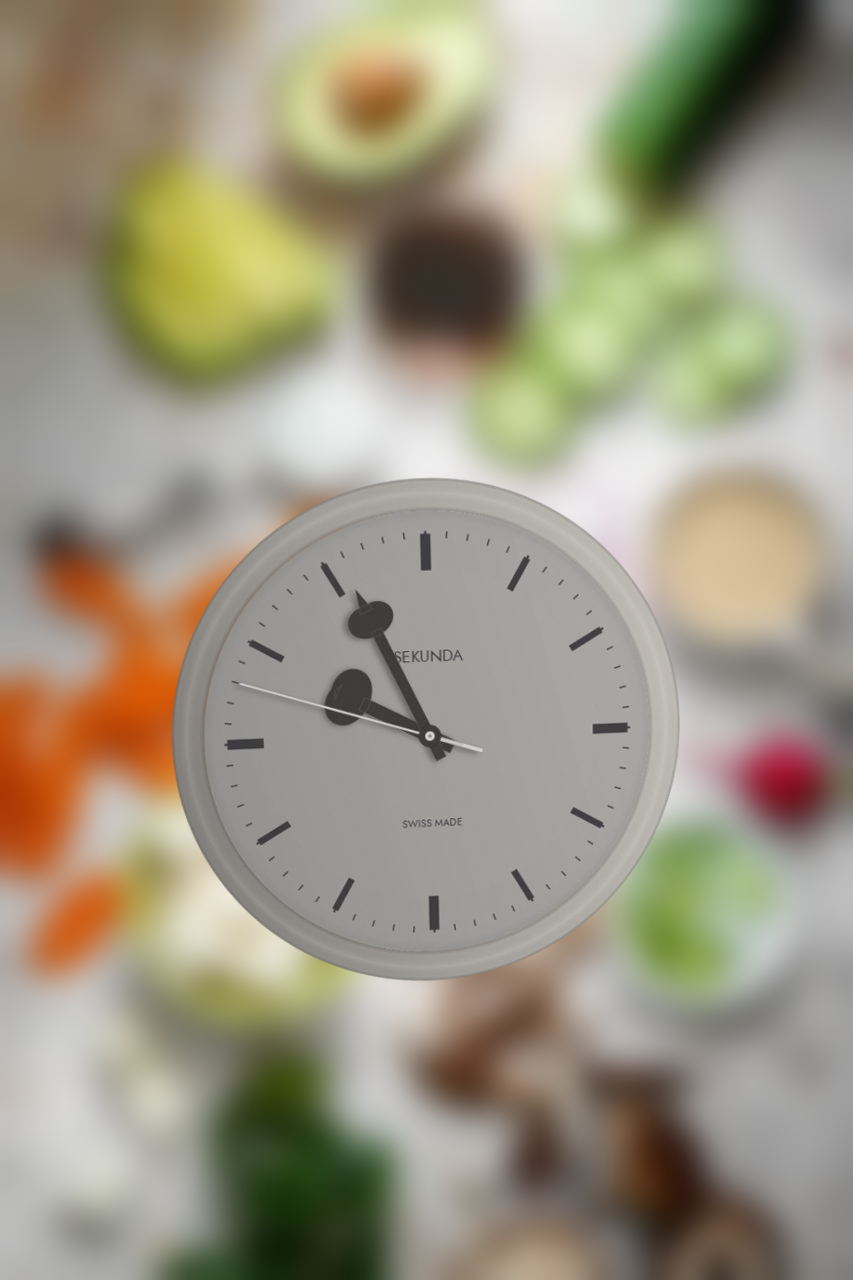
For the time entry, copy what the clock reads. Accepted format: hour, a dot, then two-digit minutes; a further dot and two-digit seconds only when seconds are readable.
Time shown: 9.55.48
